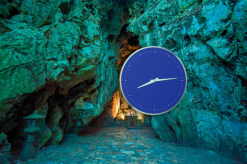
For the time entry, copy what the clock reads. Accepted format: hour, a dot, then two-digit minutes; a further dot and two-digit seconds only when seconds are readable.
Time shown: 8.14
